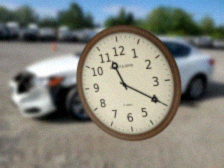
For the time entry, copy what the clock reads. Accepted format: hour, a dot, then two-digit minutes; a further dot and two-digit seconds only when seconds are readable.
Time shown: 11.20
